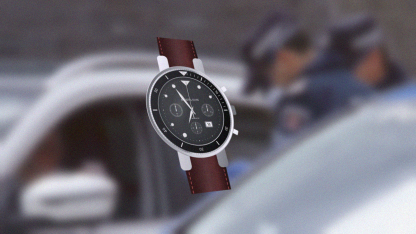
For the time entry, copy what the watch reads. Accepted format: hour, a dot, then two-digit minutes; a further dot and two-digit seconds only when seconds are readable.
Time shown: 6.55
